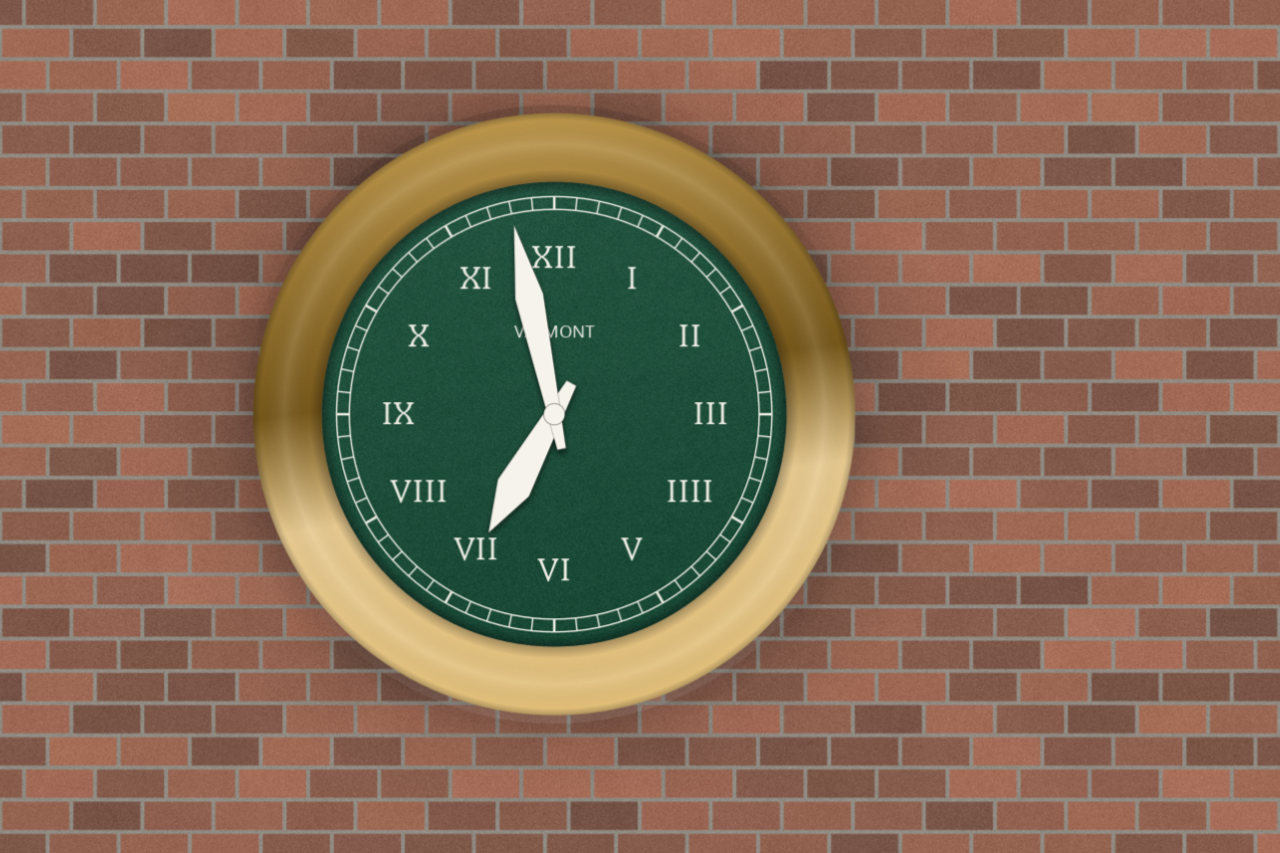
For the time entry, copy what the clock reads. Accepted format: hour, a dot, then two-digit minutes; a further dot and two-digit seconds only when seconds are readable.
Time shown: 6.58
